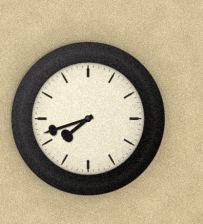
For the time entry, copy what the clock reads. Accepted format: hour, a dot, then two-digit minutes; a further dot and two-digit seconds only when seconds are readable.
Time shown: 7.42
